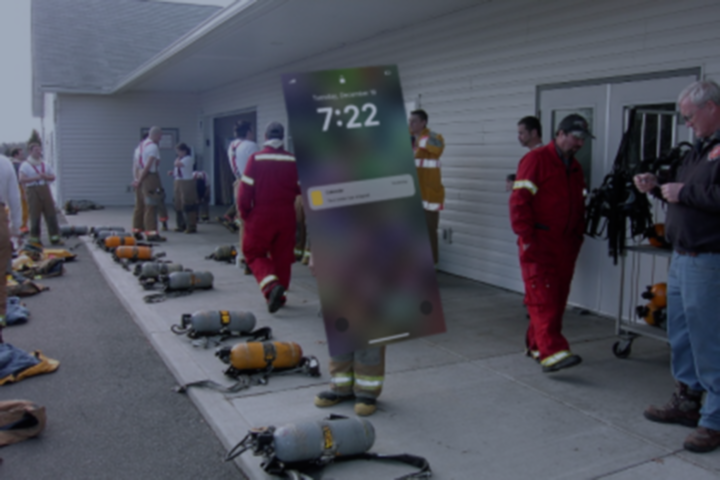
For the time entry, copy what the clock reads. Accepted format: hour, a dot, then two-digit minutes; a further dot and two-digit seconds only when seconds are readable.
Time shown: 7.22
